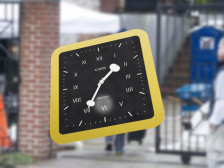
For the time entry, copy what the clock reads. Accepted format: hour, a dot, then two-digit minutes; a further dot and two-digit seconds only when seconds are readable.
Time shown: 1.35
